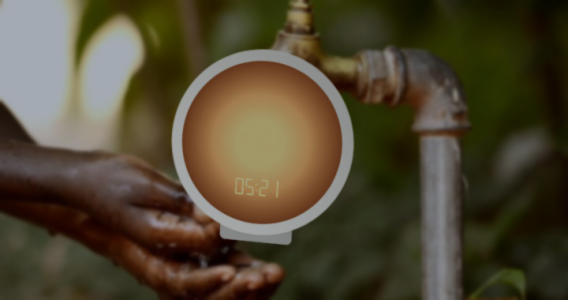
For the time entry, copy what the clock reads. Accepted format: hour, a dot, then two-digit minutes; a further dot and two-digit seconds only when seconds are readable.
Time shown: 5.21
